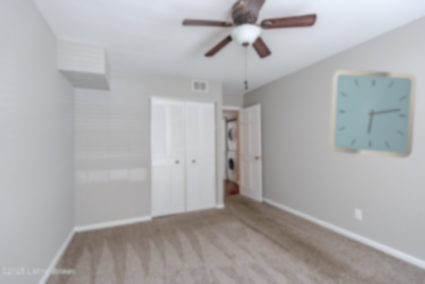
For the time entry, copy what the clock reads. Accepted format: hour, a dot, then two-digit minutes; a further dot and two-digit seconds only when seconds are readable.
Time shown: 6.13
